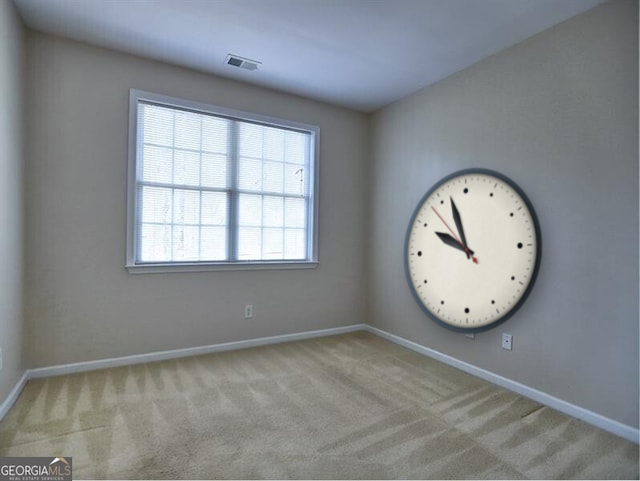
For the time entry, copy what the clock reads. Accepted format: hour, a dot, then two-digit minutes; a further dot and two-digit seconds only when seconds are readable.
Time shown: 9.56.53
